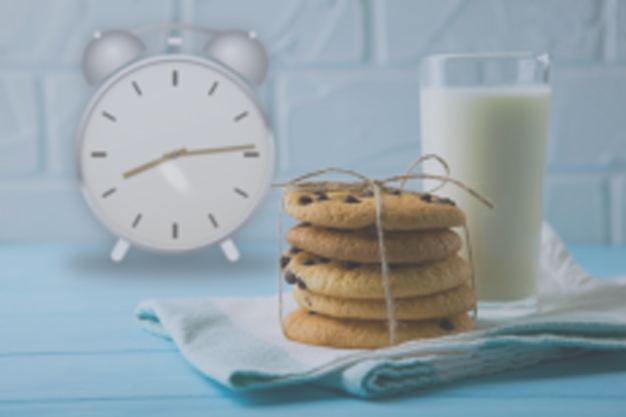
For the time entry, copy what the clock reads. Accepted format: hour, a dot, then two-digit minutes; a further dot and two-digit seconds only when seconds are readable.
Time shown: 8.14
